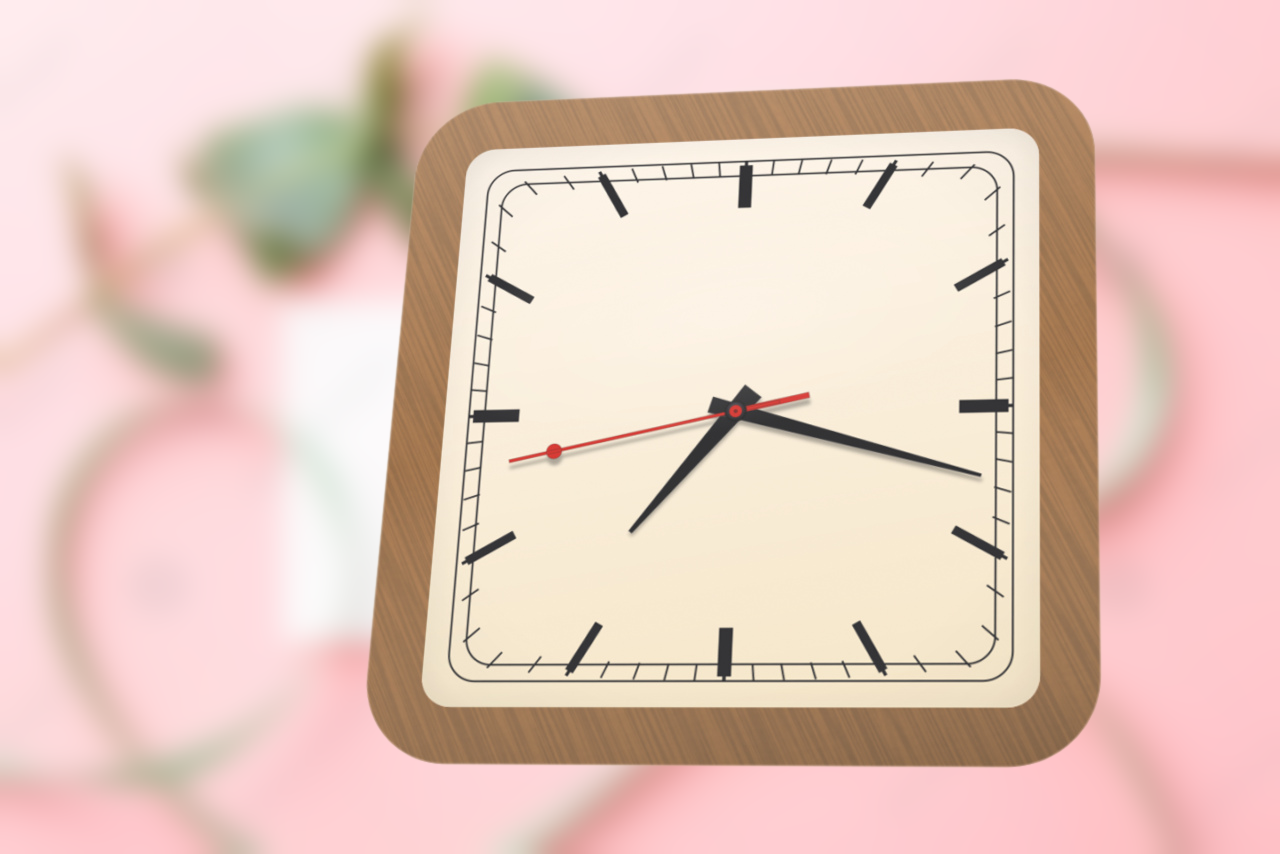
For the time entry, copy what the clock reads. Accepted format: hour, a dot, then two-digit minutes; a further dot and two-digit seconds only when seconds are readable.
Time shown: 7.17.43
